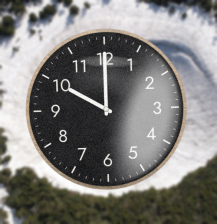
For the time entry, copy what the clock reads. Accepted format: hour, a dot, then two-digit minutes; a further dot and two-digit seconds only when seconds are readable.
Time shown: 10.00
